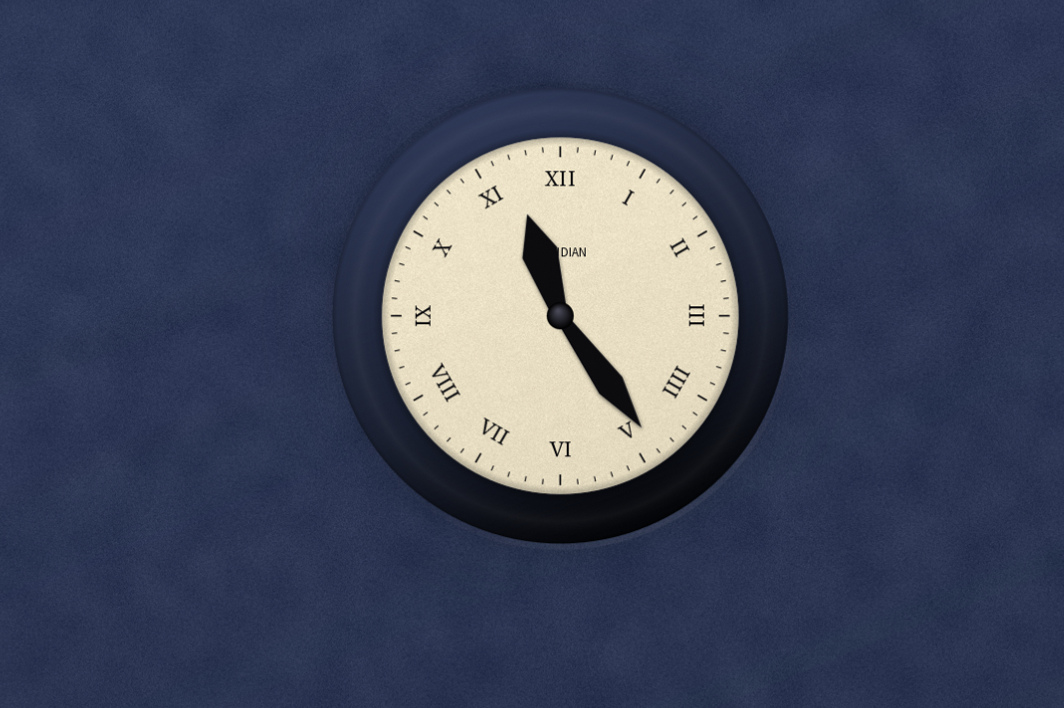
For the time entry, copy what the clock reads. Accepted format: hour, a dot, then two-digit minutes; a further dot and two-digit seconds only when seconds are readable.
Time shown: 11.24
